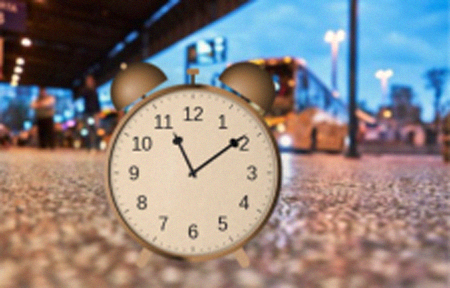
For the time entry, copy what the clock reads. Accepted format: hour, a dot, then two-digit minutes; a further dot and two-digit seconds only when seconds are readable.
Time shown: 11.09
